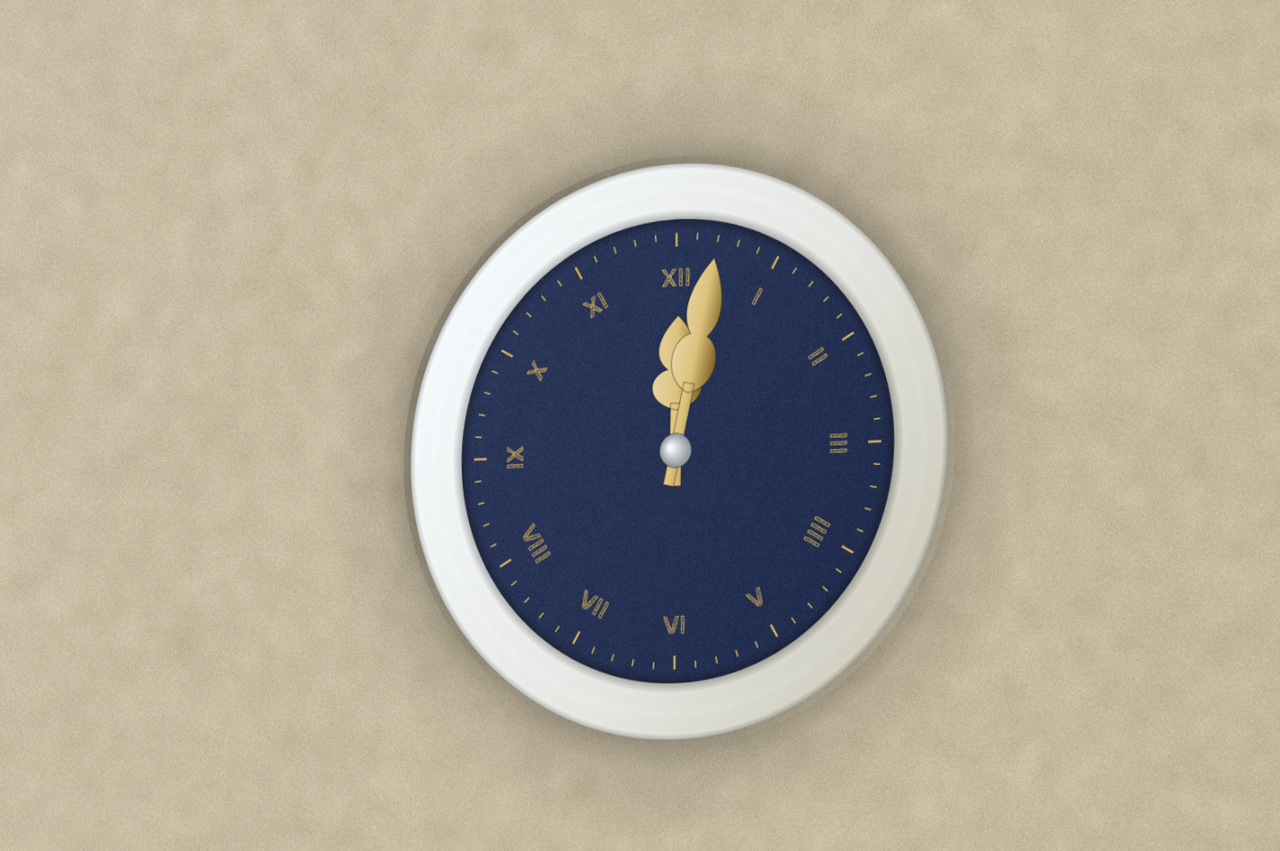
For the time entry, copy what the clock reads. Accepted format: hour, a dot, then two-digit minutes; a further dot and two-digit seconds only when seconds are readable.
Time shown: 12.02
